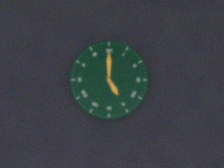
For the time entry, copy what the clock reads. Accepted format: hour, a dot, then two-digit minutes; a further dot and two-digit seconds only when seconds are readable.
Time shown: 5.00
